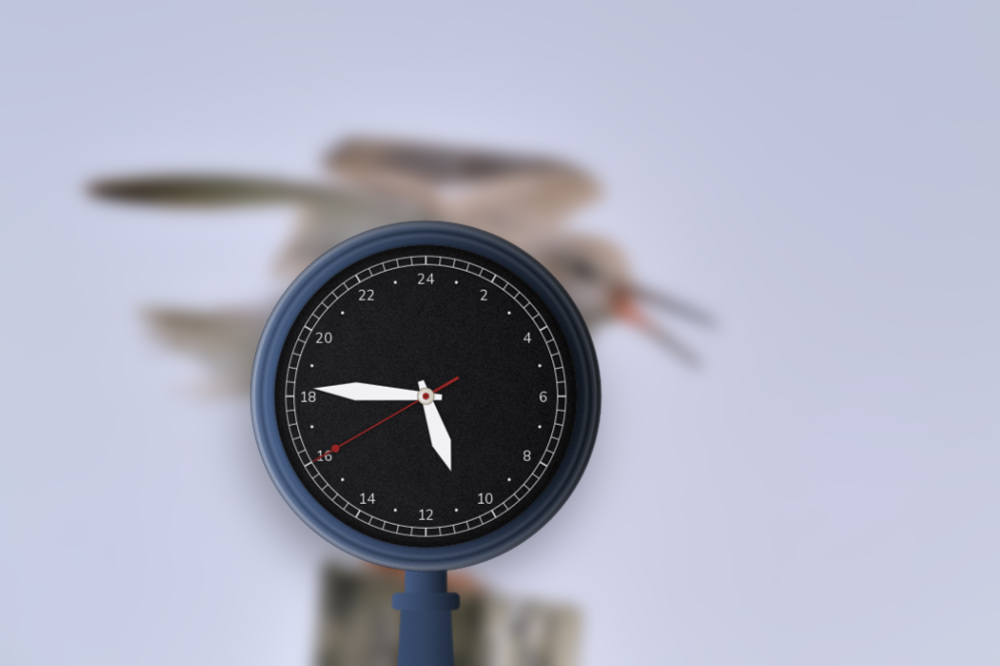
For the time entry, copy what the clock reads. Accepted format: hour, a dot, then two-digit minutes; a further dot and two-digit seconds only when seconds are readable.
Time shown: 10.45.40
